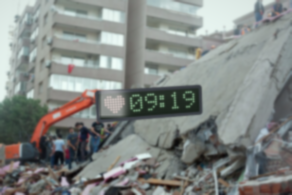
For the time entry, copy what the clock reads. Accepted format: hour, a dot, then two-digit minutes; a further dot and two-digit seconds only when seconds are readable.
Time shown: 9.19
